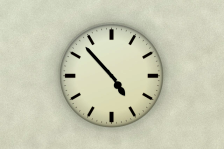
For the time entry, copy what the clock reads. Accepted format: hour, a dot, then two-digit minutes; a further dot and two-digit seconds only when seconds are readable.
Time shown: 4.53
